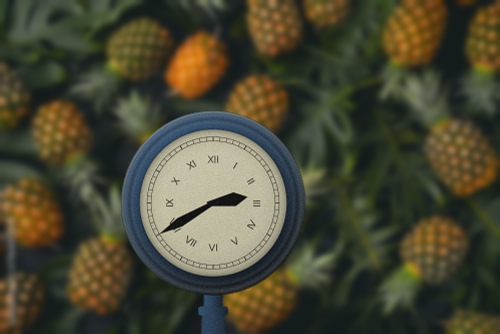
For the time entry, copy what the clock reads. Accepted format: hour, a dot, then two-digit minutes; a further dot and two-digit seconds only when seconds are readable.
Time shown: 2.40
